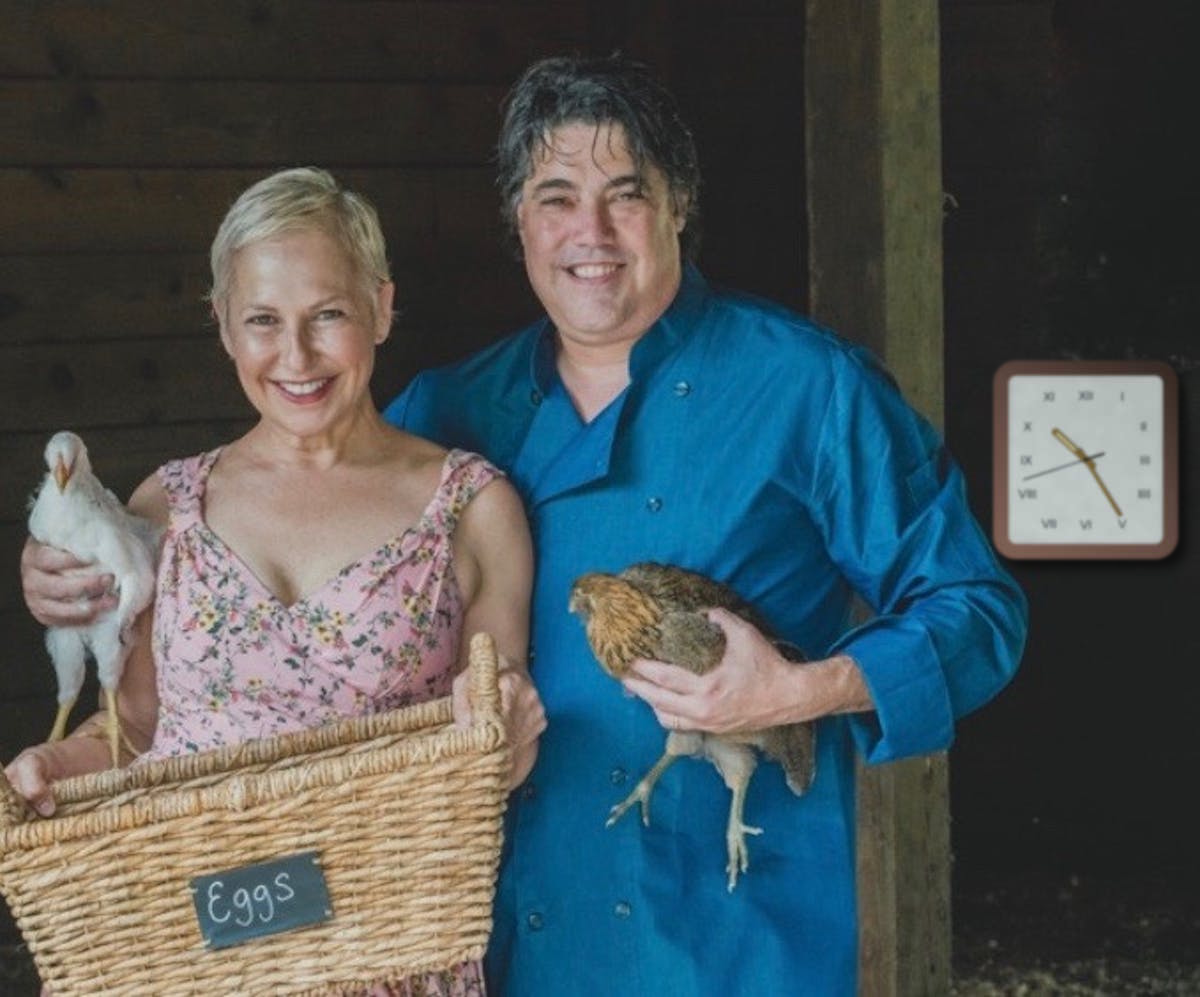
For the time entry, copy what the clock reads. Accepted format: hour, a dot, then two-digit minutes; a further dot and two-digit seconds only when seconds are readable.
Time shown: 10.24.42
